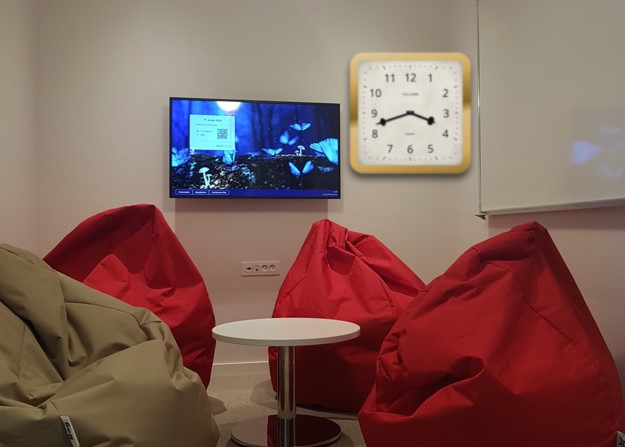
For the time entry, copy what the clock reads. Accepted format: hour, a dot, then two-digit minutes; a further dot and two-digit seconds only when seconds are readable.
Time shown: 3.42
